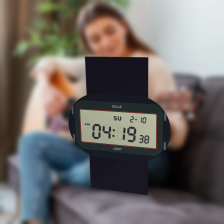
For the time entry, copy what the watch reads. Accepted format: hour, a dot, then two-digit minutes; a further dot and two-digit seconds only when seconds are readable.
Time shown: 4.19.38
